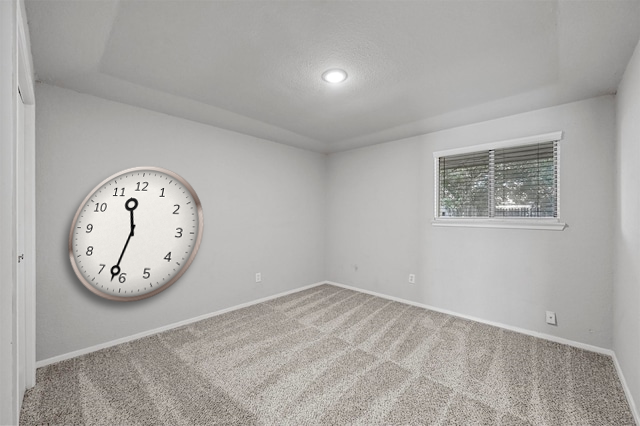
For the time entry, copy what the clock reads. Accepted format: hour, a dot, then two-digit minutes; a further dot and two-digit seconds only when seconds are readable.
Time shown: 11.32
